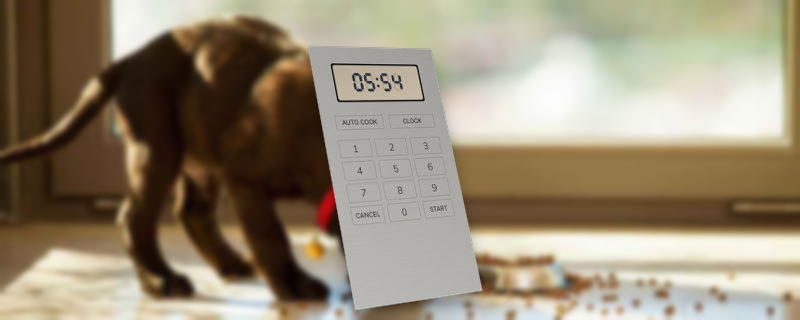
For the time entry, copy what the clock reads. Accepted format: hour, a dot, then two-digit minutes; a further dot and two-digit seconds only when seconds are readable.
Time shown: 5.54
